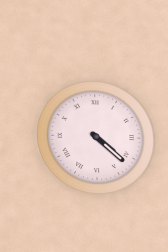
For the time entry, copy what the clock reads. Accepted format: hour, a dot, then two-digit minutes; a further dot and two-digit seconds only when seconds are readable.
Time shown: 4.22
